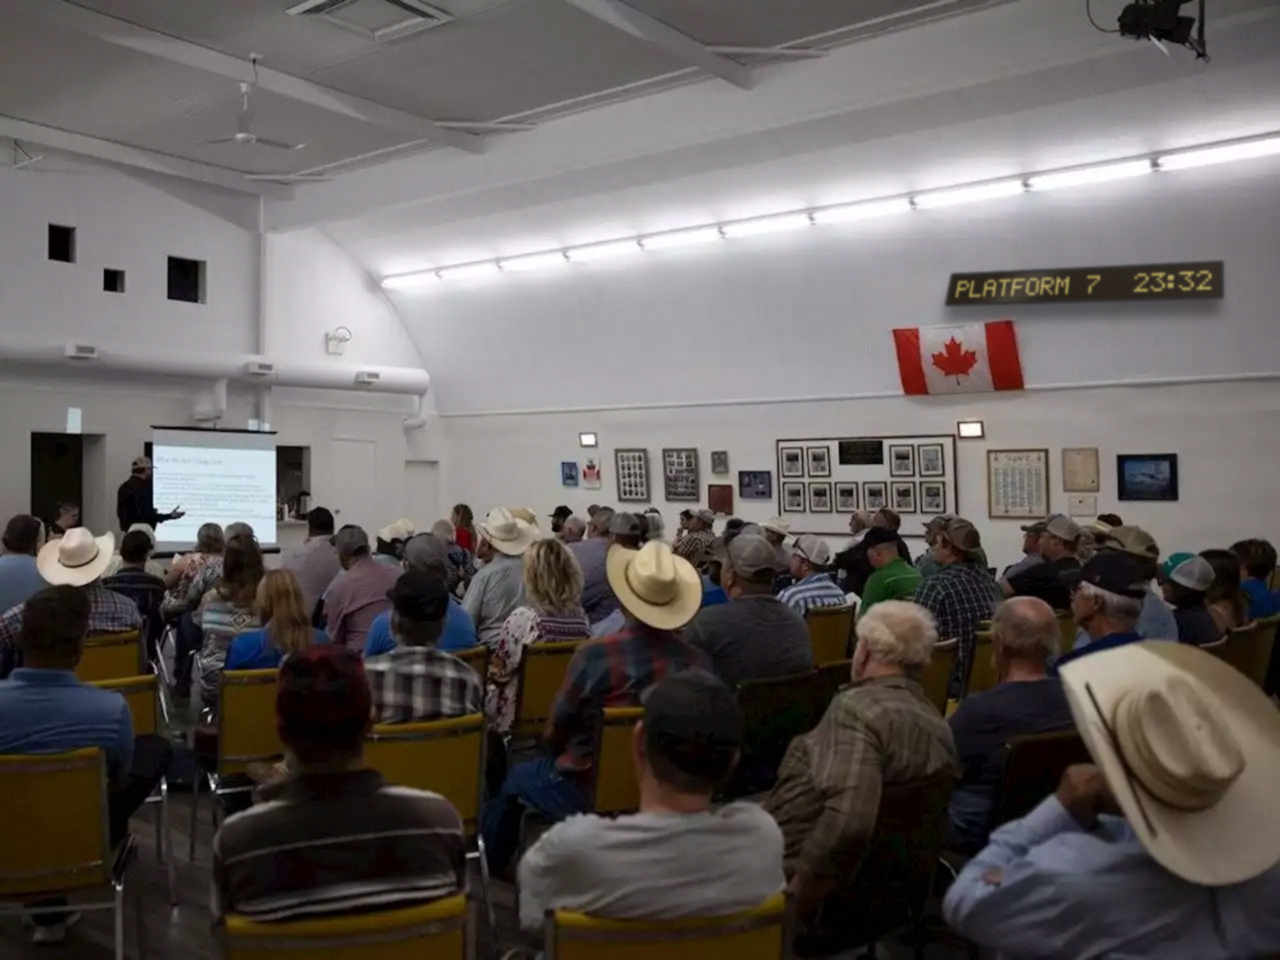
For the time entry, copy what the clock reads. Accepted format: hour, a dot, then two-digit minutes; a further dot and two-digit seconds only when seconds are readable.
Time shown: 23.32
